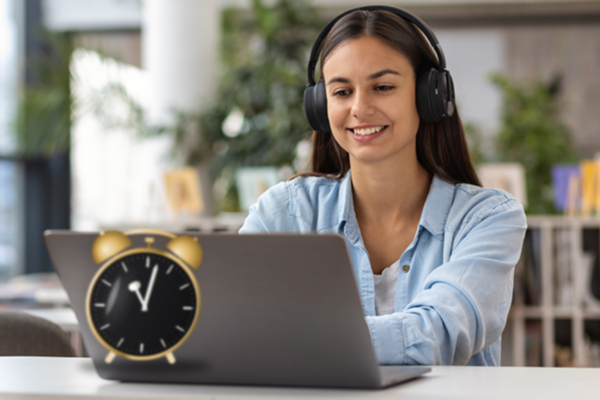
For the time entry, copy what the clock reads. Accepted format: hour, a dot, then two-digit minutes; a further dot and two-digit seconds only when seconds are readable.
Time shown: 11.02
